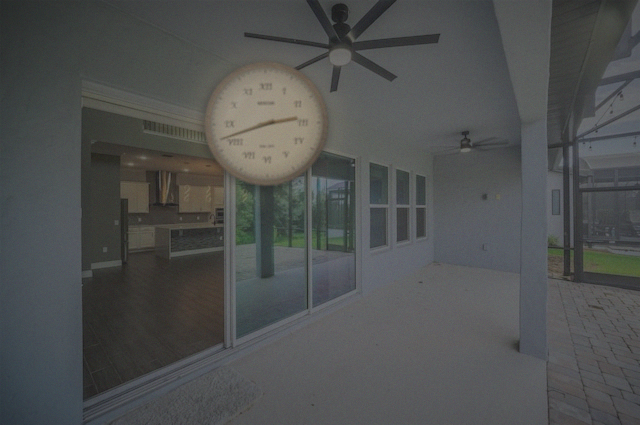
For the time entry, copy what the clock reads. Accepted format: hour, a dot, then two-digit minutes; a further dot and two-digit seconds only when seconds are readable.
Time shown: 2.42
